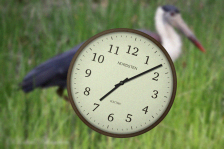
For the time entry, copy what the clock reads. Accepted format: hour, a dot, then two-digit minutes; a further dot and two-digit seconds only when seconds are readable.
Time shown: 7.08
